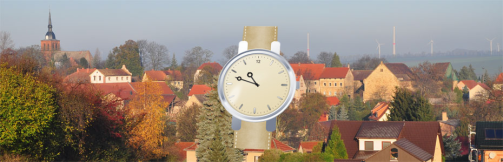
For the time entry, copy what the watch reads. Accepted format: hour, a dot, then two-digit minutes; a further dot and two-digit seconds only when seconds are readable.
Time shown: 10.48
